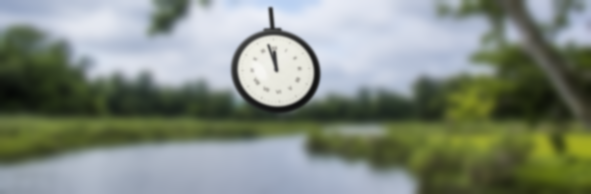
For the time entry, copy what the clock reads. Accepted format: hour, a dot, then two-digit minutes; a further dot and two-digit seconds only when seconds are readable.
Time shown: 11.58
